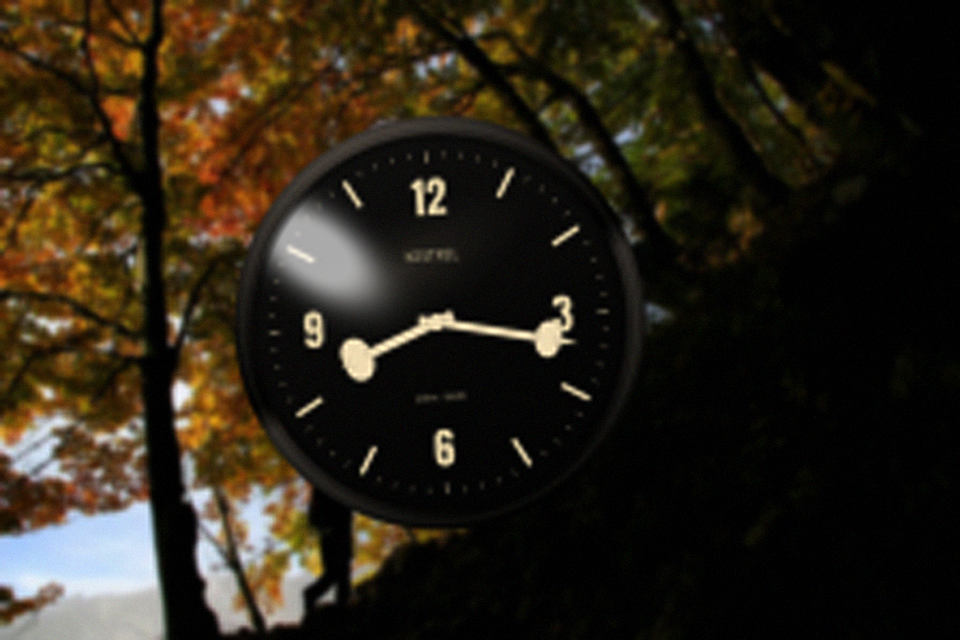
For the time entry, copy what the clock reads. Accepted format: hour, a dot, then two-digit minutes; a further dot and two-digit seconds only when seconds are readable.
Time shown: 8.17
